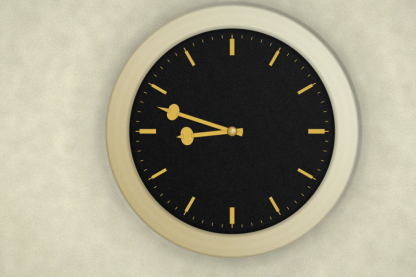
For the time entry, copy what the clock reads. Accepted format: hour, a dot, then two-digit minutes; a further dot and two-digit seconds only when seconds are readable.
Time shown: 8.48
